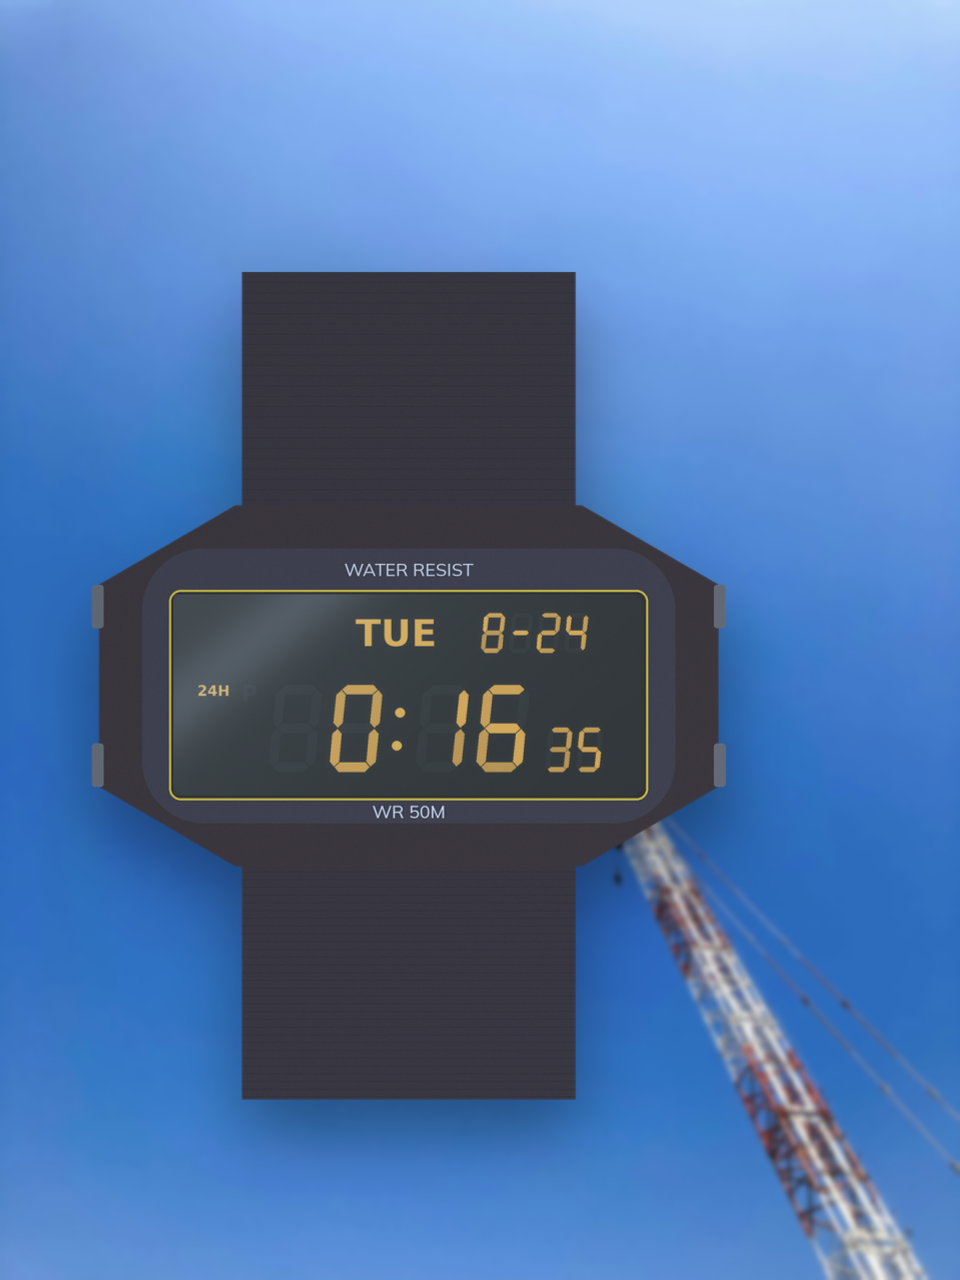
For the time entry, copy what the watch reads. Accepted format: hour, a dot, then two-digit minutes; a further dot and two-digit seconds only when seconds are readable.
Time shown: 0.16.35
